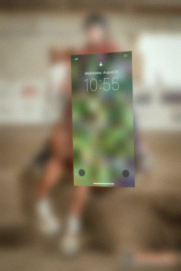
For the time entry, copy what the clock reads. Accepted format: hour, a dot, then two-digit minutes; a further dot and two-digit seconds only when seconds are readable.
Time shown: 10.55
